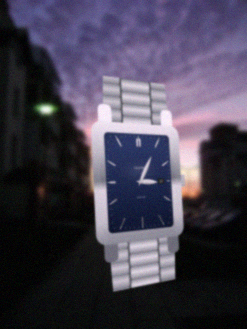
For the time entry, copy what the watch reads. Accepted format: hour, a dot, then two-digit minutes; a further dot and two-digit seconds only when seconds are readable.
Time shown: 3.05
